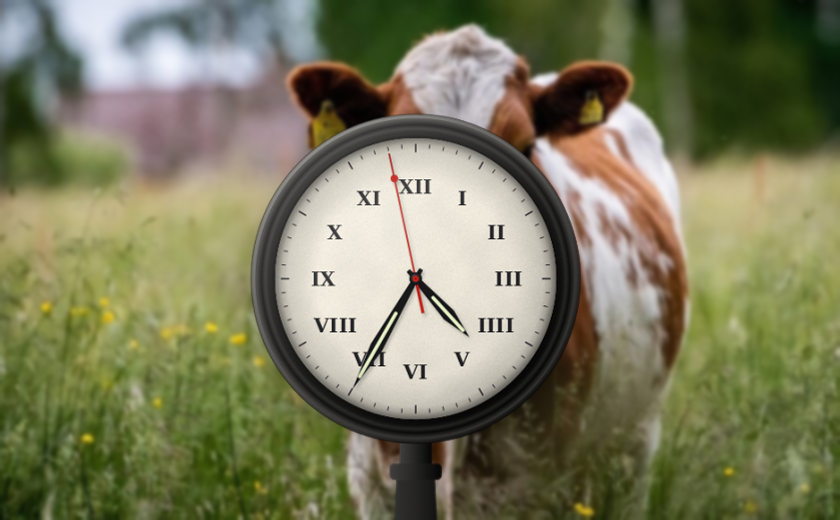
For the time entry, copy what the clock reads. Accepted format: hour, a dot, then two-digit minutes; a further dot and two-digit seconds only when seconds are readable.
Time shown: 4.34.58
